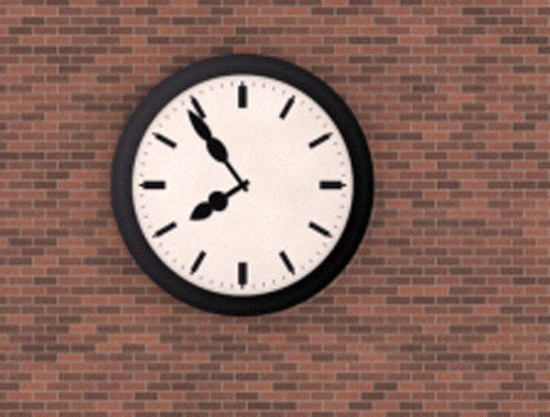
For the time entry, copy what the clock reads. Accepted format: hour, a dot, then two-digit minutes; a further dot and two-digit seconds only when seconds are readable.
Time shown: 7.54
